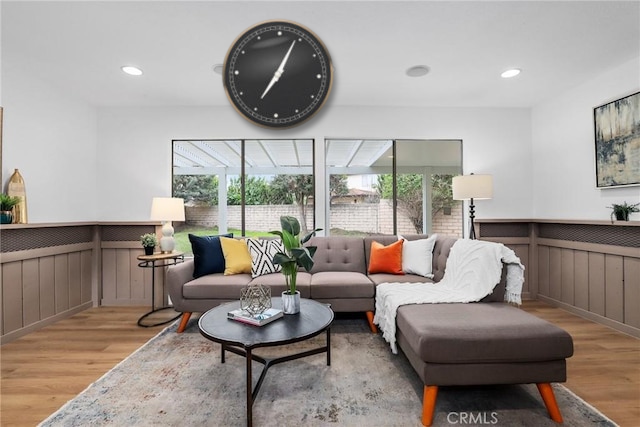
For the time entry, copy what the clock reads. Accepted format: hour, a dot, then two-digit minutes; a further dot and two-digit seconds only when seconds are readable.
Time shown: 7.04
